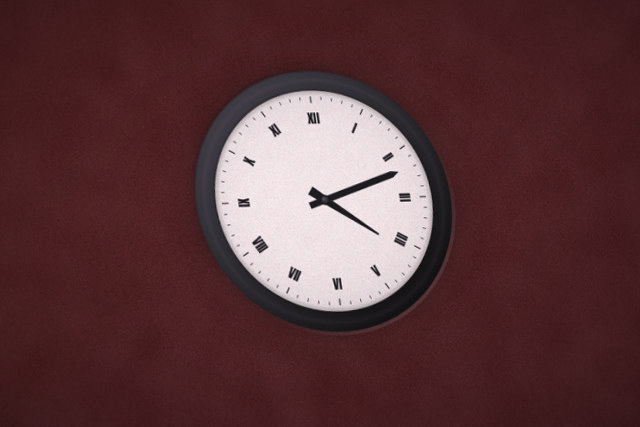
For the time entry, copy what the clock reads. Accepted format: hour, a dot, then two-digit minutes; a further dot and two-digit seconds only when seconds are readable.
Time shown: 4.12
